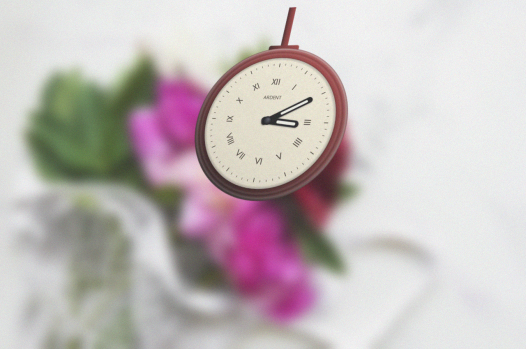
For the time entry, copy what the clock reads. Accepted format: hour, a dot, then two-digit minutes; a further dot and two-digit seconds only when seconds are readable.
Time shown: 3.10
